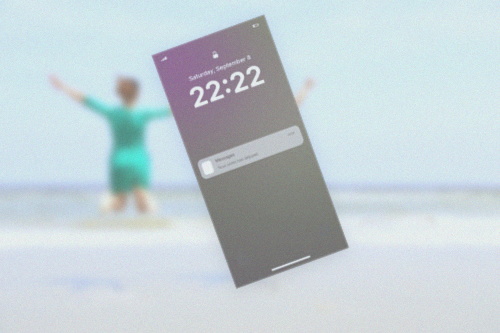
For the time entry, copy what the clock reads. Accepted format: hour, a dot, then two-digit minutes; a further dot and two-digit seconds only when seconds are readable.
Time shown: 22.22
